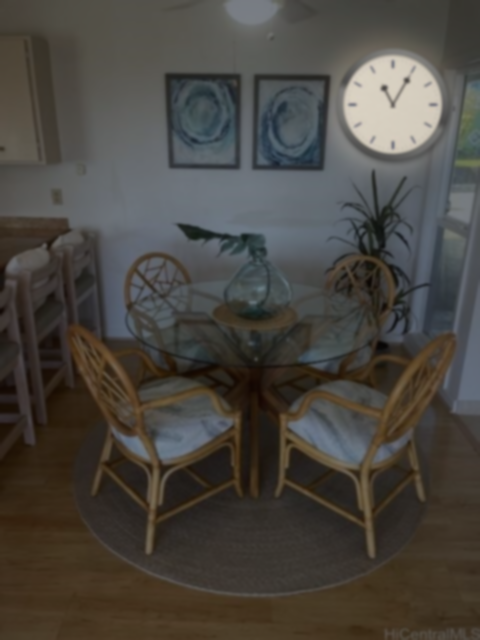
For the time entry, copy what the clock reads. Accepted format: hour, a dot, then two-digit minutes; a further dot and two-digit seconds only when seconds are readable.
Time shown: 11.05
